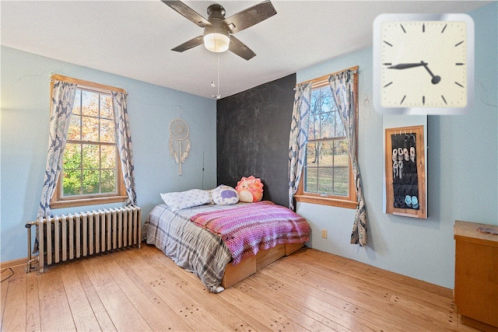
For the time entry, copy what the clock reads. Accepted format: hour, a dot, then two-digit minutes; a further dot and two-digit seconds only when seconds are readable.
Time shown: 4.44
